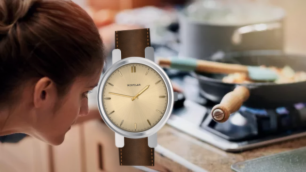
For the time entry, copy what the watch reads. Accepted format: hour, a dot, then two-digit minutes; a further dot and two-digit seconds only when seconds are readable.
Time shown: 1.47
